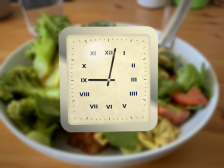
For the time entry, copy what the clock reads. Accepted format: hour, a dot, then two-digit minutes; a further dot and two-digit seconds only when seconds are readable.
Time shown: 9.02
